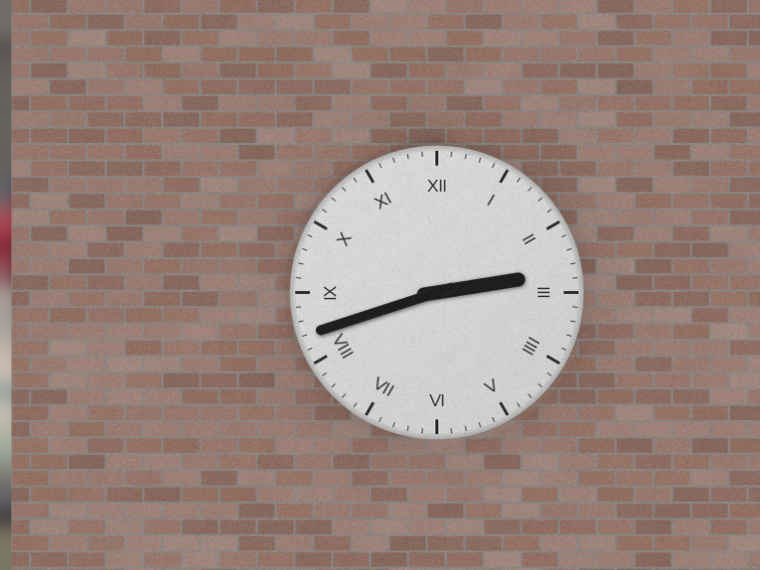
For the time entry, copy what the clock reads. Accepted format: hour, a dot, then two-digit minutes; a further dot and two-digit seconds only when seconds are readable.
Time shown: 2.42
